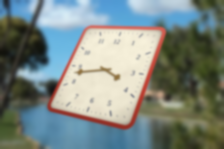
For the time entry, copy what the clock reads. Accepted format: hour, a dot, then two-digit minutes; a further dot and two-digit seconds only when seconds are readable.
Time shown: 3.43
